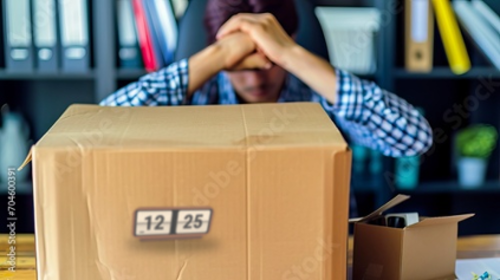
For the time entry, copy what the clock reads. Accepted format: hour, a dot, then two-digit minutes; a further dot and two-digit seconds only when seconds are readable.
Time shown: 12.25
